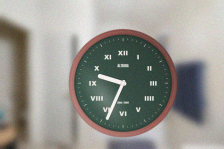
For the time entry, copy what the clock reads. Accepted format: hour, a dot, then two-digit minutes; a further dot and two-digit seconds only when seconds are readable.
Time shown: 9.34
